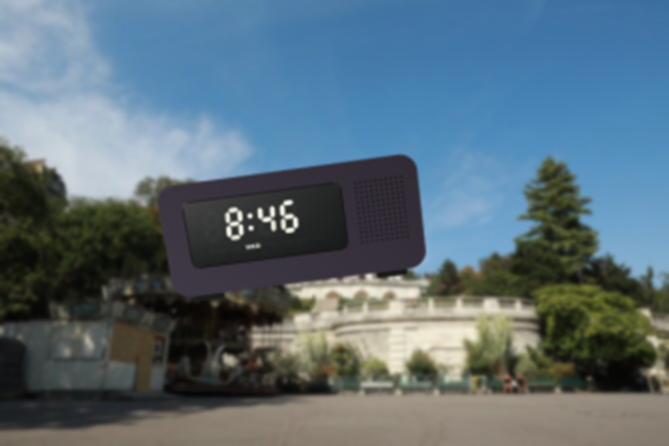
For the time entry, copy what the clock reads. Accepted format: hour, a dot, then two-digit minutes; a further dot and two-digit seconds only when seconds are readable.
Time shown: 8.46
